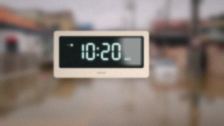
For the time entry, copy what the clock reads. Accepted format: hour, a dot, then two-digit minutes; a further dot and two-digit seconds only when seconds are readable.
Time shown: 10.20
